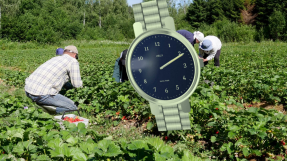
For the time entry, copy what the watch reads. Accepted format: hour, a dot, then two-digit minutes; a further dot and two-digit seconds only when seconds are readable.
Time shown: 2.11
